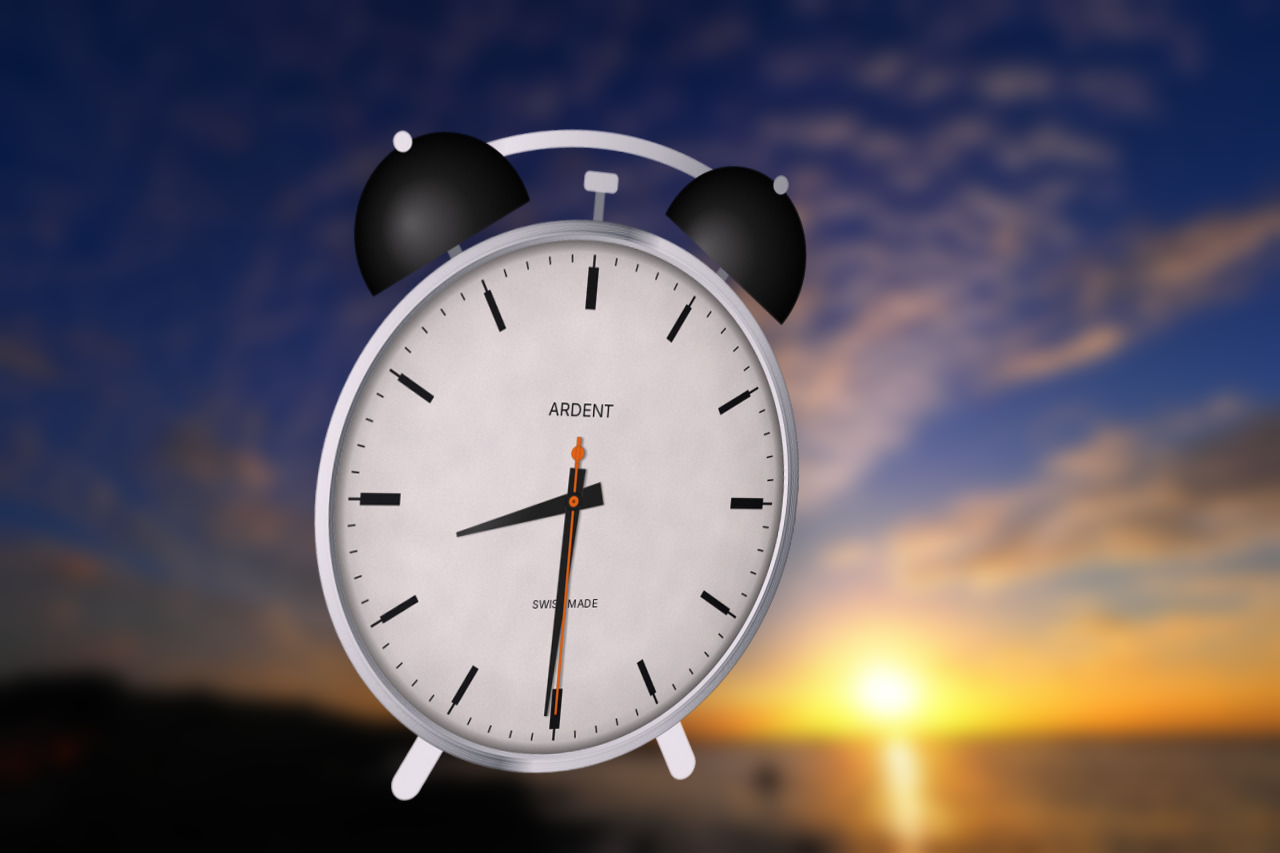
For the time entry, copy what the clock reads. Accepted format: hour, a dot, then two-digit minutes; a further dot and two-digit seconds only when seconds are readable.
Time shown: 8.30.30
